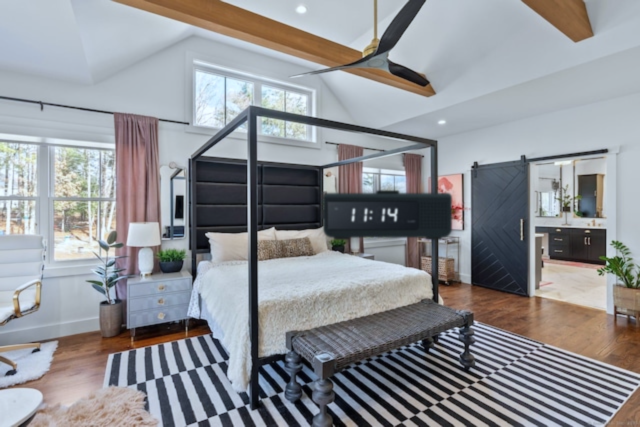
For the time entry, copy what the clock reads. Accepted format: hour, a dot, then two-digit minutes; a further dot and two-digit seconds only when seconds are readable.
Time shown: 11.14
